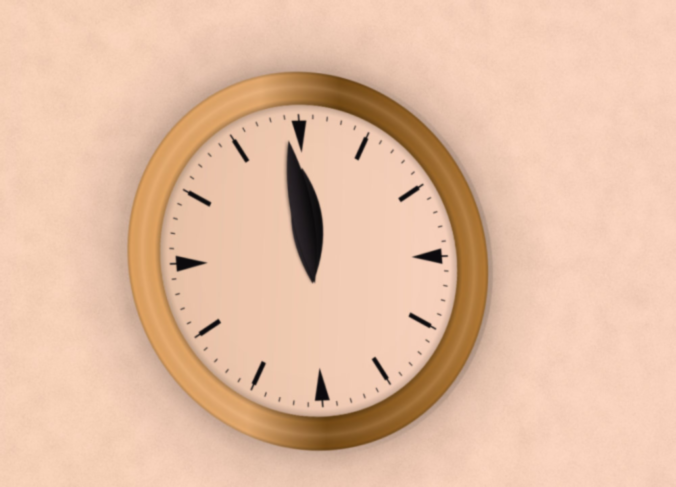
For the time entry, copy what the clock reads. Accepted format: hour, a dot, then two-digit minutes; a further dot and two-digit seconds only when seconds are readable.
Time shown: 11.59
